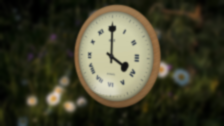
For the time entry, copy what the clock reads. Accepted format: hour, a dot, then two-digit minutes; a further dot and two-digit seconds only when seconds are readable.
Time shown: 4.00
